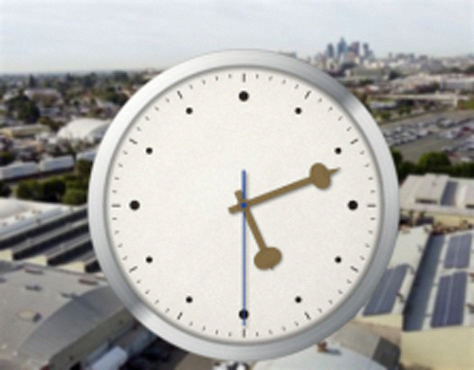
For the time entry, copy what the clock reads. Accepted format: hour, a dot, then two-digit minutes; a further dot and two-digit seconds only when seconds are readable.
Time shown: 5.11.30
